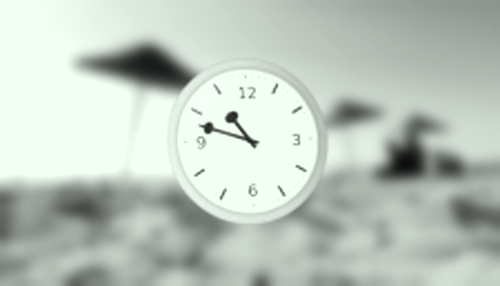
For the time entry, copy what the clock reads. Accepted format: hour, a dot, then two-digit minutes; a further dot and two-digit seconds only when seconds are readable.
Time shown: 10.48
